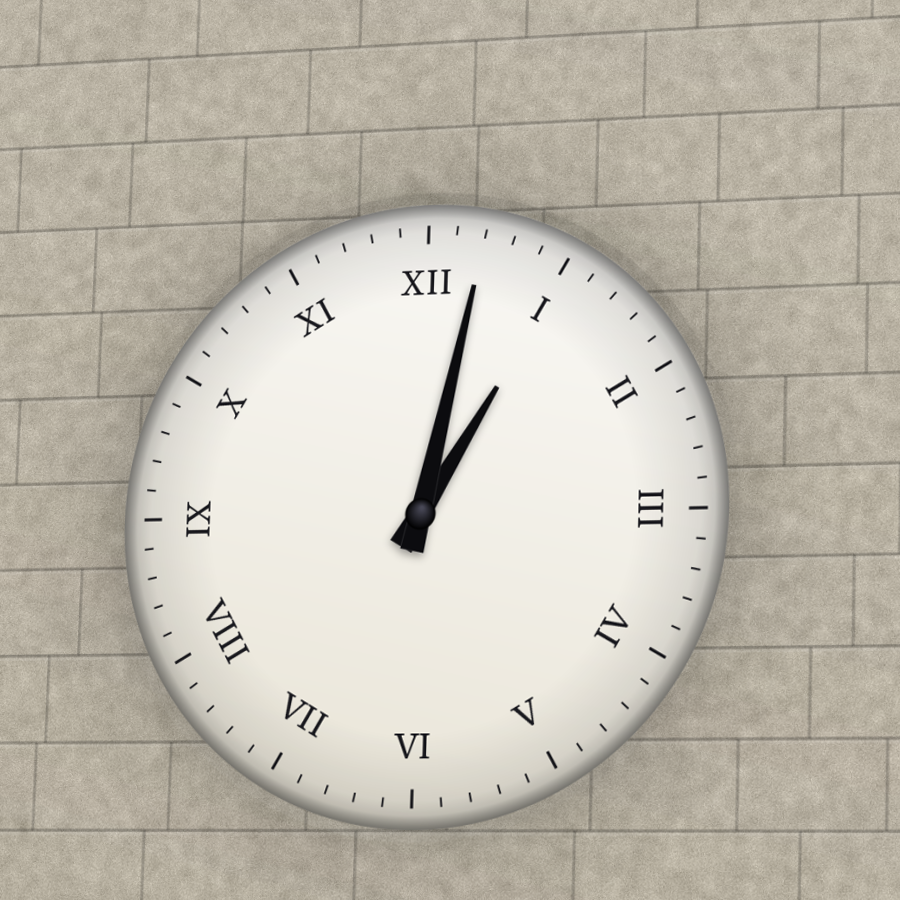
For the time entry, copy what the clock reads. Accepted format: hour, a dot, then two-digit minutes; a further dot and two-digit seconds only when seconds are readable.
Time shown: 1.02
